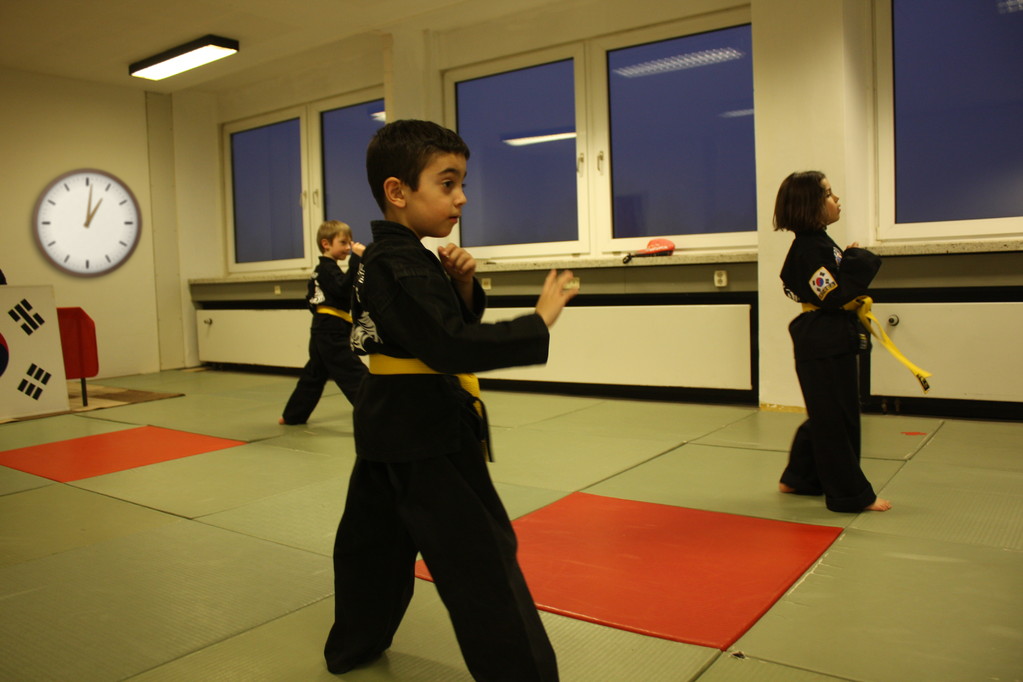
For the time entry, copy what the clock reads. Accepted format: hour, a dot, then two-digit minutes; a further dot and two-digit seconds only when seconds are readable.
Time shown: 1.01
